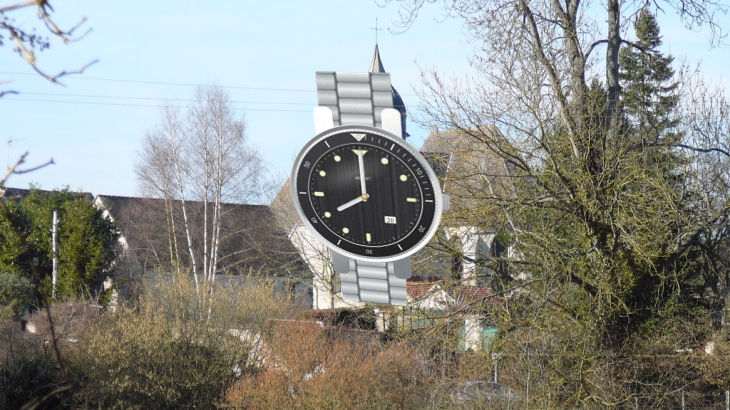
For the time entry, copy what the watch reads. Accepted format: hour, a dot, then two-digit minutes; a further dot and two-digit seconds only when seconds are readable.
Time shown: 8.00
